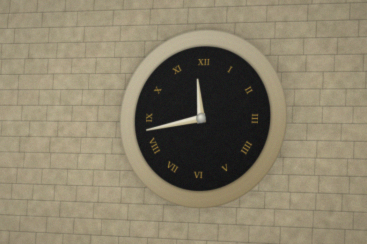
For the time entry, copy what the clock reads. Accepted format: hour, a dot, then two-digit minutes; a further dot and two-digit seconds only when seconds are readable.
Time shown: 11.43
